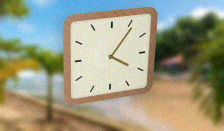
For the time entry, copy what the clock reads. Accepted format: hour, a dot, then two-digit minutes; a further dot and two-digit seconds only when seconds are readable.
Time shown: 4.06
